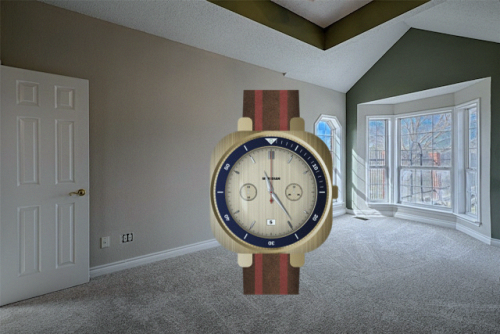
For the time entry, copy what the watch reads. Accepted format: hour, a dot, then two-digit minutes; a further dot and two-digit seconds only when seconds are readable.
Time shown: 11.24
